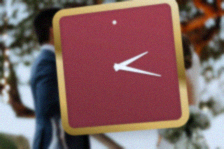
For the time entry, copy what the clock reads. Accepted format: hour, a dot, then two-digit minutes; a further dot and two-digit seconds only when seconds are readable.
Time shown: 2.18
